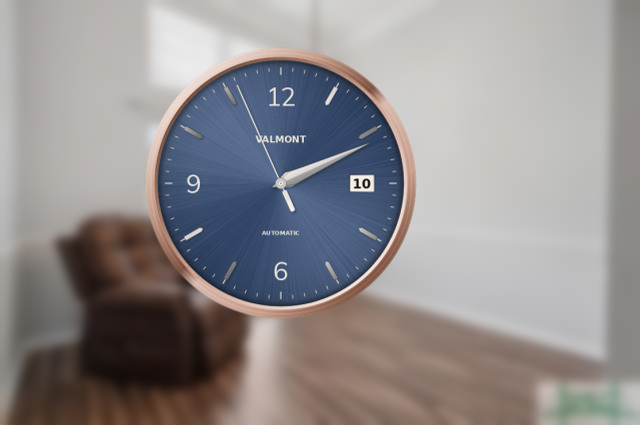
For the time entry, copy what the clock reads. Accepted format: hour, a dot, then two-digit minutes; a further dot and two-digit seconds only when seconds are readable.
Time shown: 2.10.56
